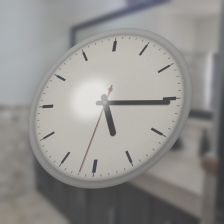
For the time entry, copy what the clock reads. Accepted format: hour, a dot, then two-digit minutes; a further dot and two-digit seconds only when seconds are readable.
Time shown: 5.15.32
